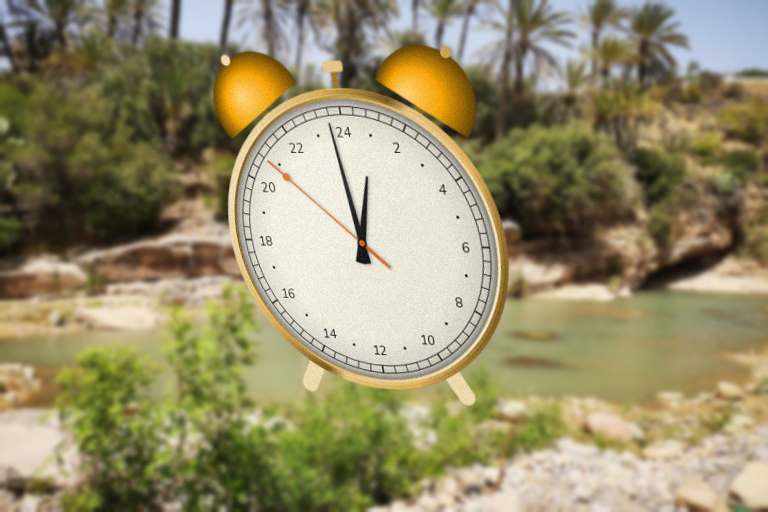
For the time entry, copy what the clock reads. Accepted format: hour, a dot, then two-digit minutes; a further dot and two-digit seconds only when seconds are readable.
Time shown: 0.58.52
